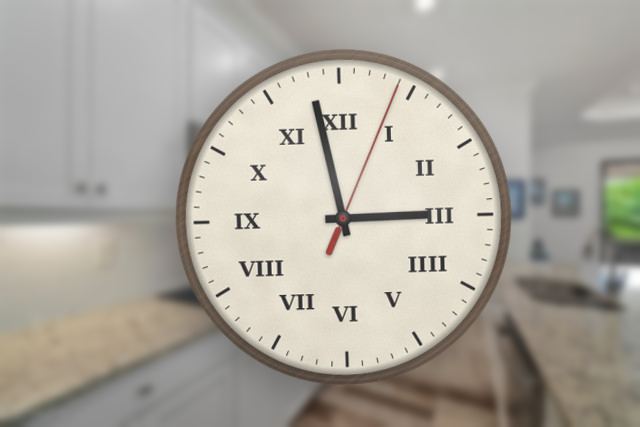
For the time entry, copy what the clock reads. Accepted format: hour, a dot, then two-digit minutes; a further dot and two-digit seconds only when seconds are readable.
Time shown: 2.58.04
